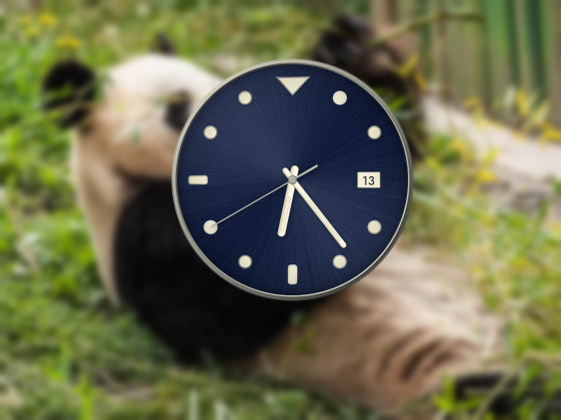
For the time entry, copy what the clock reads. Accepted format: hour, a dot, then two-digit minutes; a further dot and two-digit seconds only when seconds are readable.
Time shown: 6.23.40
